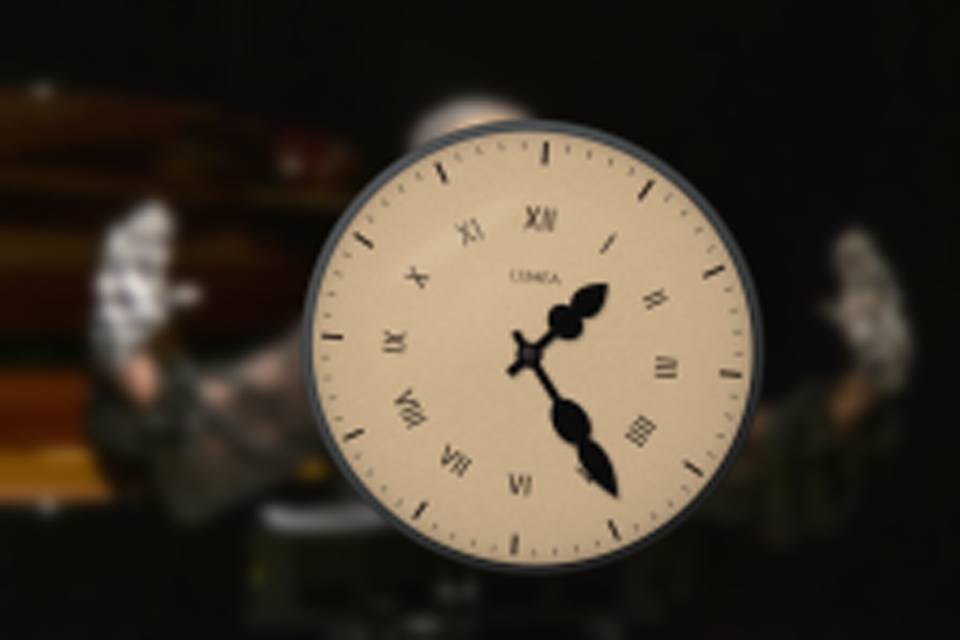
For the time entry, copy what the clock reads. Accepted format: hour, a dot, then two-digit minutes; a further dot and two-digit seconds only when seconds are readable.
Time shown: 1.24
